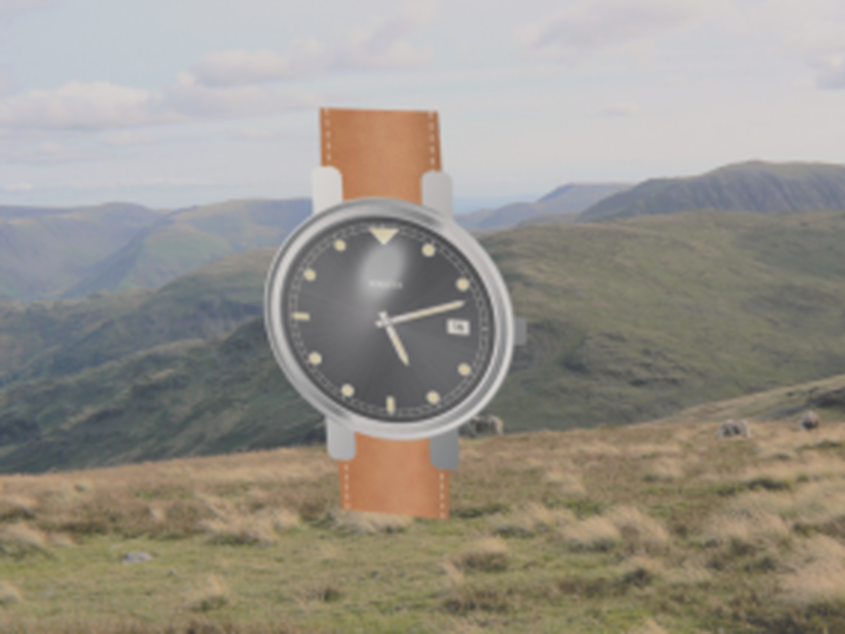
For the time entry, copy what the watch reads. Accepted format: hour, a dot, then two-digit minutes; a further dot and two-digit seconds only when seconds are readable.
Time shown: 5.12
